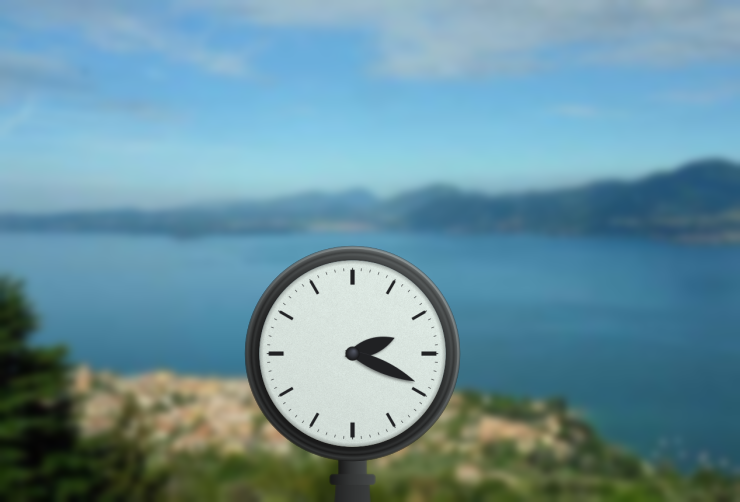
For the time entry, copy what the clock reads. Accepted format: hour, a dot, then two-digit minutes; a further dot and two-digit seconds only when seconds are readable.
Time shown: 2.19
